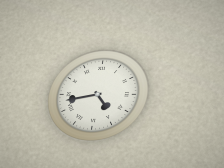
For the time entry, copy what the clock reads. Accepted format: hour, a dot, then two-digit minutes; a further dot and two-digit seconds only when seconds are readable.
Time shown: 4.43
